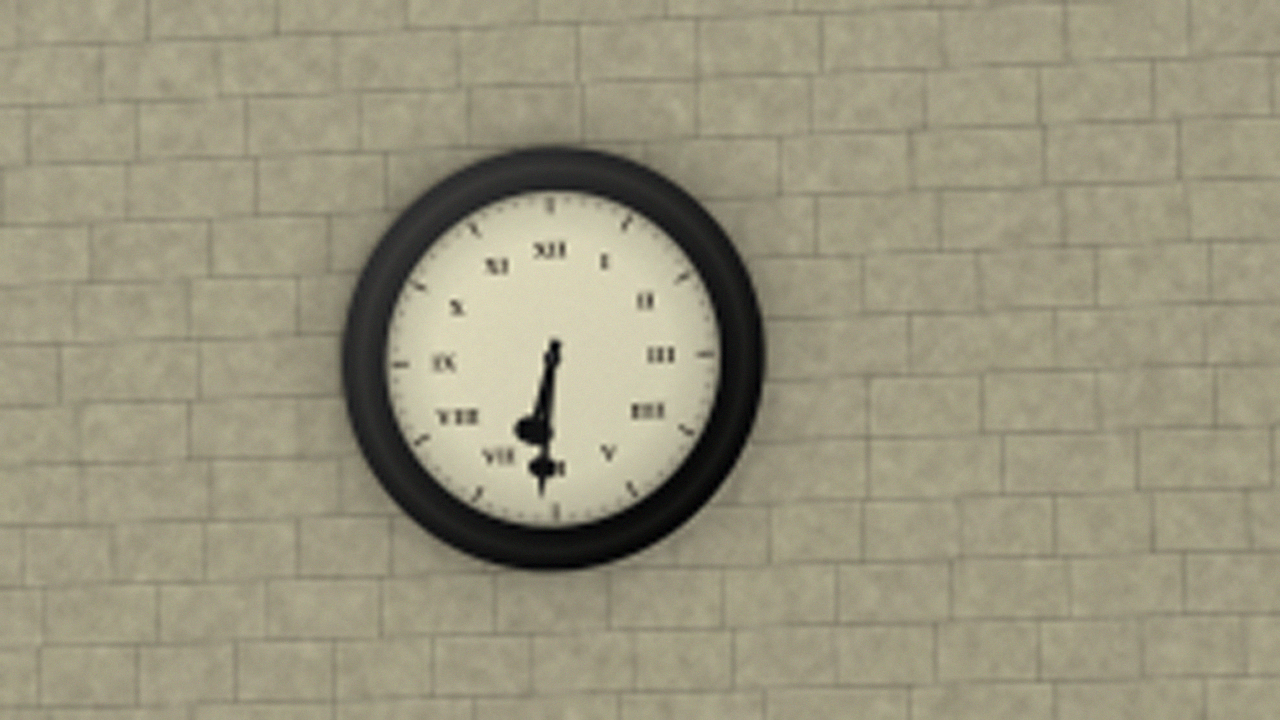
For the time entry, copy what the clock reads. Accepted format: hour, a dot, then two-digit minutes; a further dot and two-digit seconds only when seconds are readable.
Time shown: 6.31
